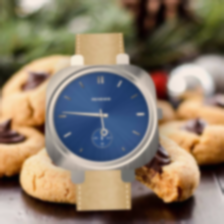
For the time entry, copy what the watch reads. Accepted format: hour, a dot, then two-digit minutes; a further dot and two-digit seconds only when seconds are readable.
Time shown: 5.46
